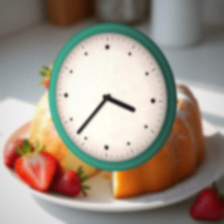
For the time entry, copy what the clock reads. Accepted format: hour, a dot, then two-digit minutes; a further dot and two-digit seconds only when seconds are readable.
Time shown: 3.37
